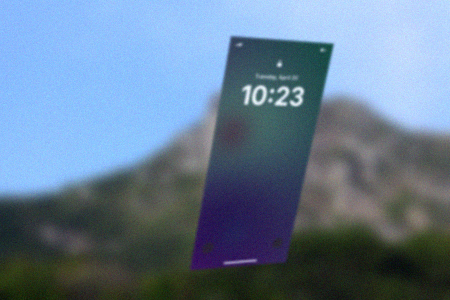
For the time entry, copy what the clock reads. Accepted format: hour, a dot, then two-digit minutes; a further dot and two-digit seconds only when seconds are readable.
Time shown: 10.23
